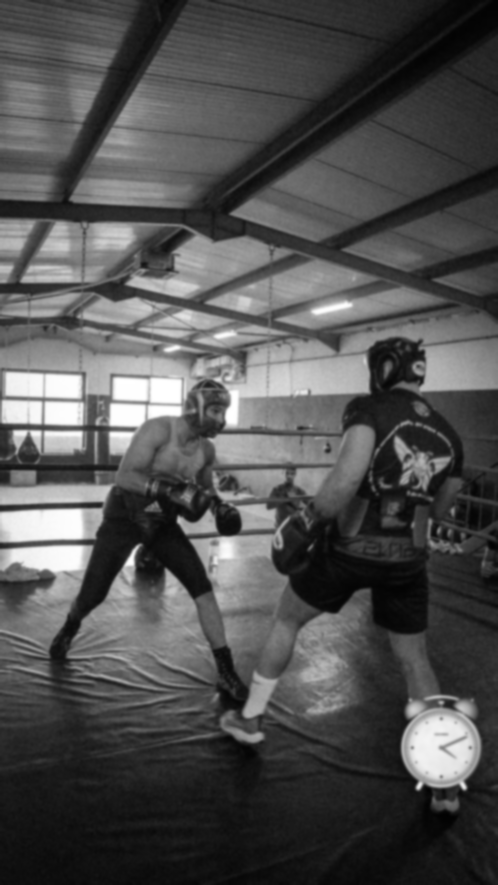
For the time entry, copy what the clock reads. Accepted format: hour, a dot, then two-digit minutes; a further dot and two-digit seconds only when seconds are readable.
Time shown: 4.11
